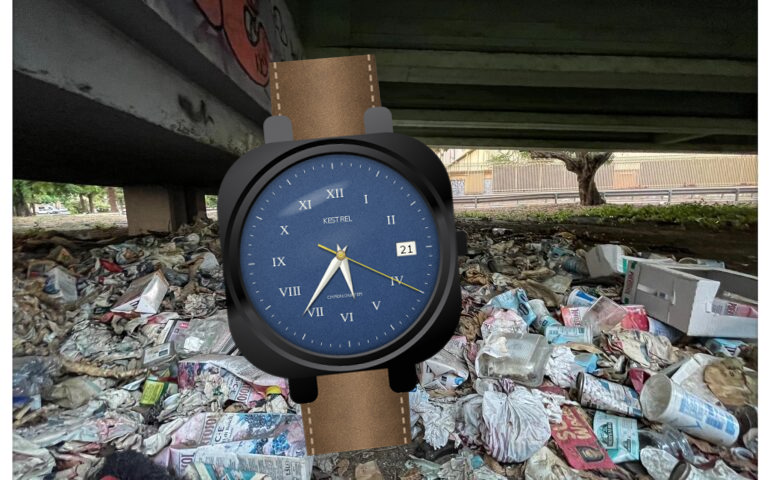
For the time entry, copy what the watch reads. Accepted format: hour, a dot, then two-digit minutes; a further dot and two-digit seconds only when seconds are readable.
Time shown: 5.36.20
